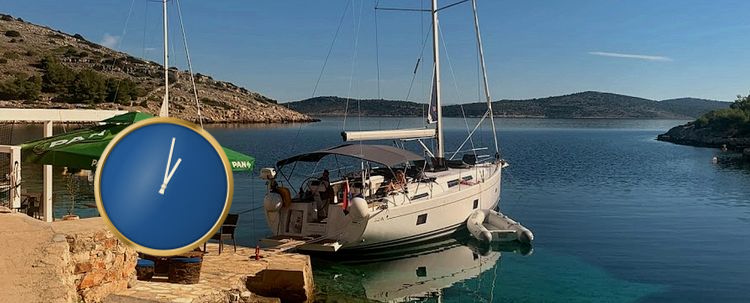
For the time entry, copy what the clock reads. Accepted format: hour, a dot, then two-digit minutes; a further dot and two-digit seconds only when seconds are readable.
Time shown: 1.02
